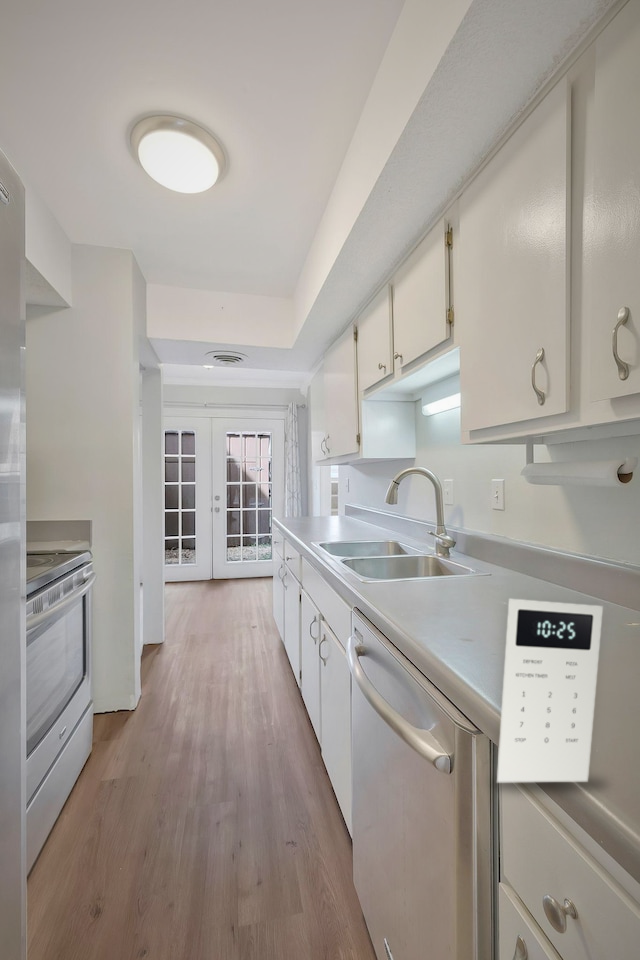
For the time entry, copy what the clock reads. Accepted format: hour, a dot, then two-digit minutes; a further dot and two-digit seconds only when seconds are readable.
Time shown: 10.25
